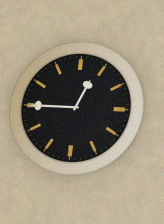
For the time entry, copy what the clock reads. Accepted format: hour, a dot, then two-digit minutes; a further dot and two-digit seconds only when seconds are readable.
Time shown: 12.45
